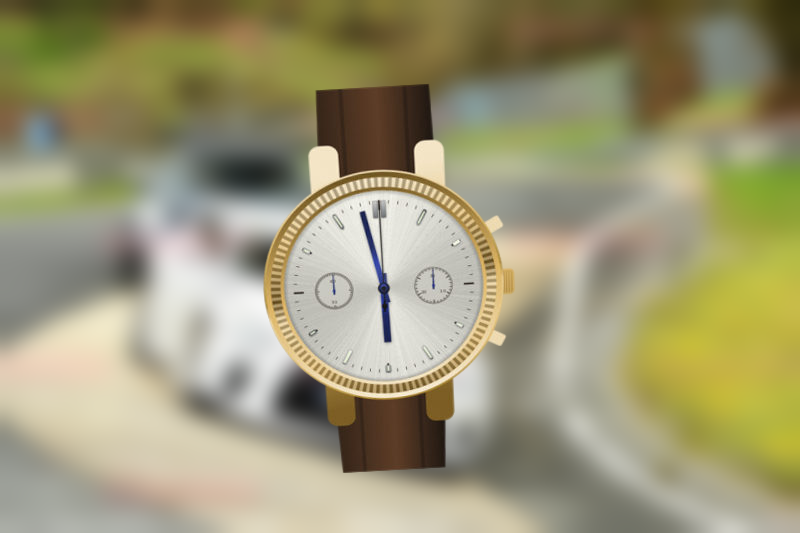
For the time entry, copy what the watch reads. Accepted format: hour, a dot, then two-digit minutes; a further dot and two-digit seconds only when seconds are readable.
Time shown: 5.58
